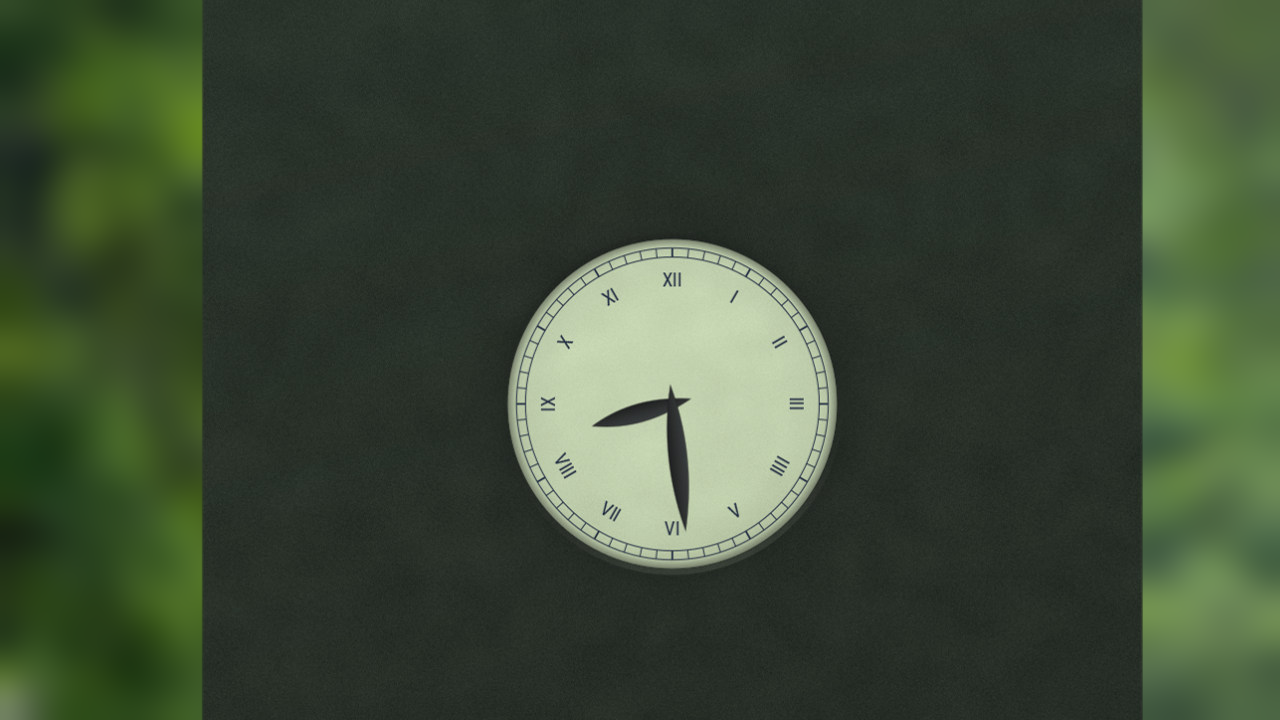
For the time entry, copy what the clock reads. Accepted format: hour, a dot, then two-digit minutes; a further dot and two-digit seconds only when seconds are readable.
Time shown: 8.29
